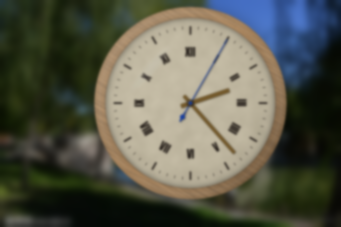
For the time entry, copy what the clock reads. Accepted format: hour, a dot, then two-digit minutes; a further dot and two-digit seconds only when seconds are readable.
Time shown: 2.23.05
